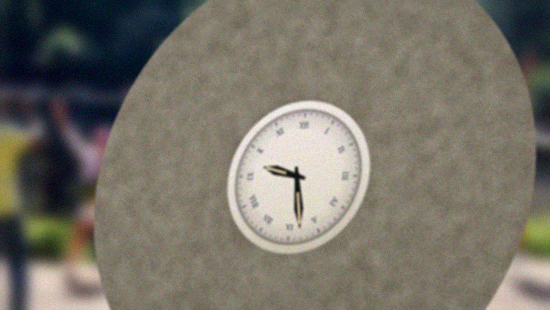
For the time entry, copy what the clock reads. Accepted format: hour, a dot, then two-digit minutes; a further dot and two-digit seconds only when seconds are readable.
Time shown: 9.28
